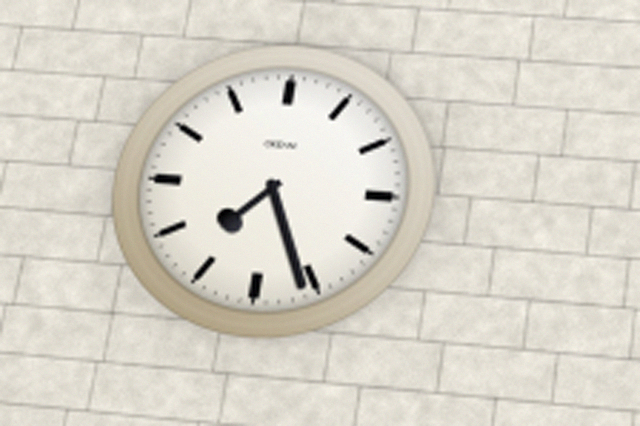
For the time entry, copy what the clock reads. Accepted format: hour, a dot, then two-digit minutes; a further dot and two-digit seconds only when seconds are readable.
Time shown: 7.26
